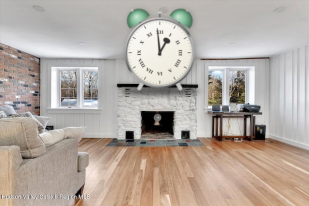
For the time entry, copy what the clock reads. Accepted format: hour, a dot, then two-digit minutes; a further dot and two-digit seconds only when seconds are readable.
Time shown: 12.59
